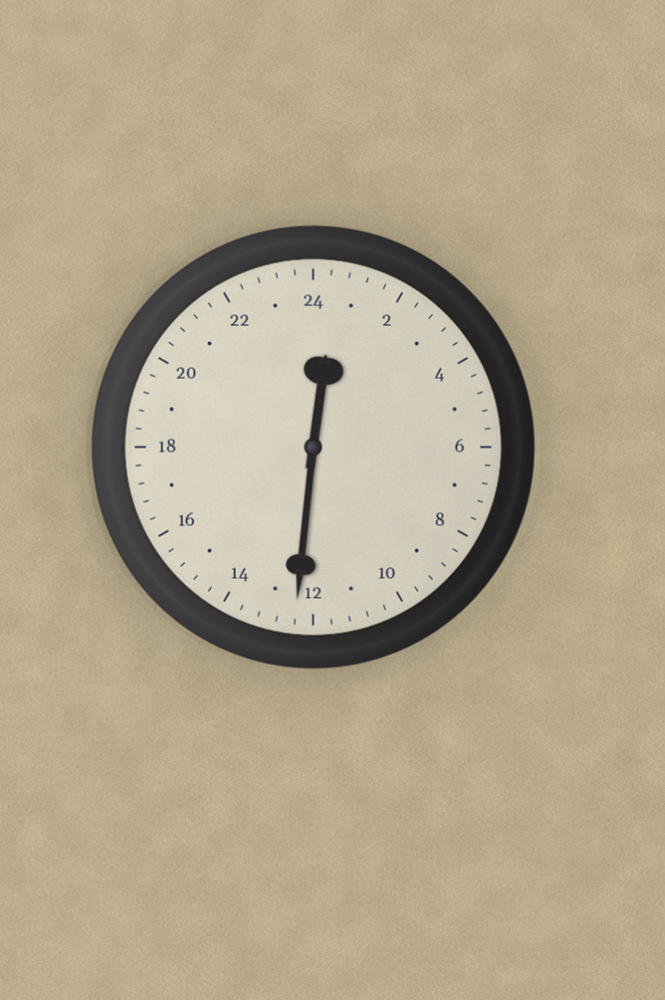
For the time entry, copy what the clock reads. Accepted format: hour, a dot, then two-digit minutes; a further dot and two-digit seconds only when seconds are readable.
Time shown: 0.31
